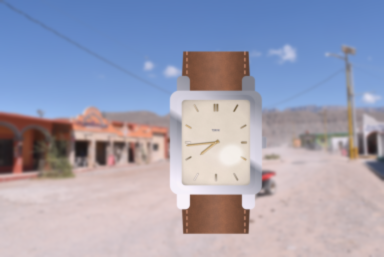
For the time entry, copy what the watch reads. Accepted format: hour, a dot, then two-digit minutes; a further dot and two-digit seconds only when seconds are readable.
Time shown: 7.44
